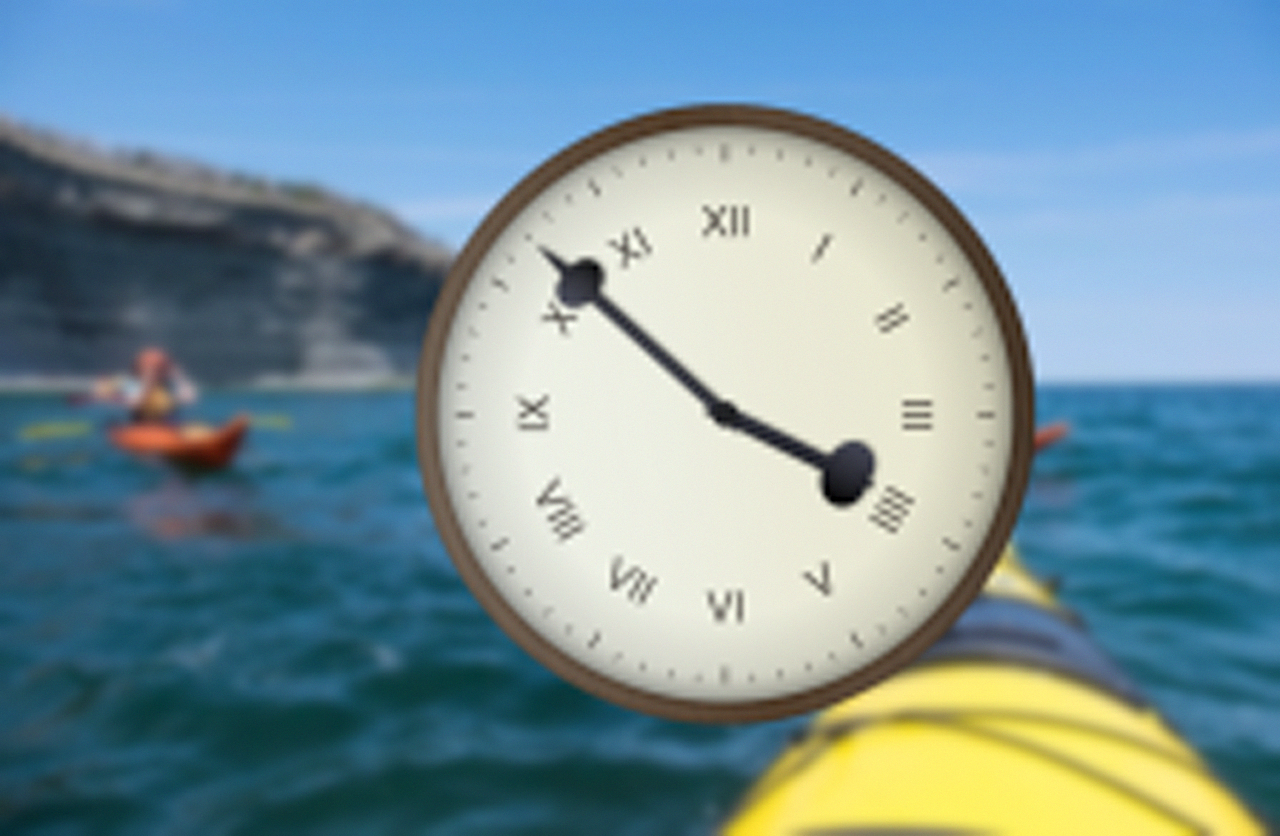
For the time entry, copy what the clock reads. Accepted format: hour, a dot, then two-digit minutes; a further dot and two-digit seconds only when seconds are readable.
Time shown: 3.52
